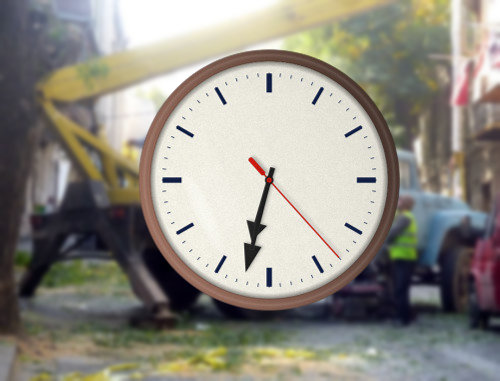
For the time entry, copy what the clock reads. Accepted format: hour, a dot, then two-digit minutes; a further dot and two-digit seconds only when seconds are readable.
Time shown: 6.32.23
